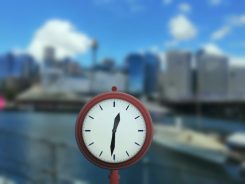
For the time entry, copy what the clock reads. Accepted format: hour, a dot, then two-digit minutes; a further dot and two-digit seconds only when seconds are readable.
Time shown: 12.31
